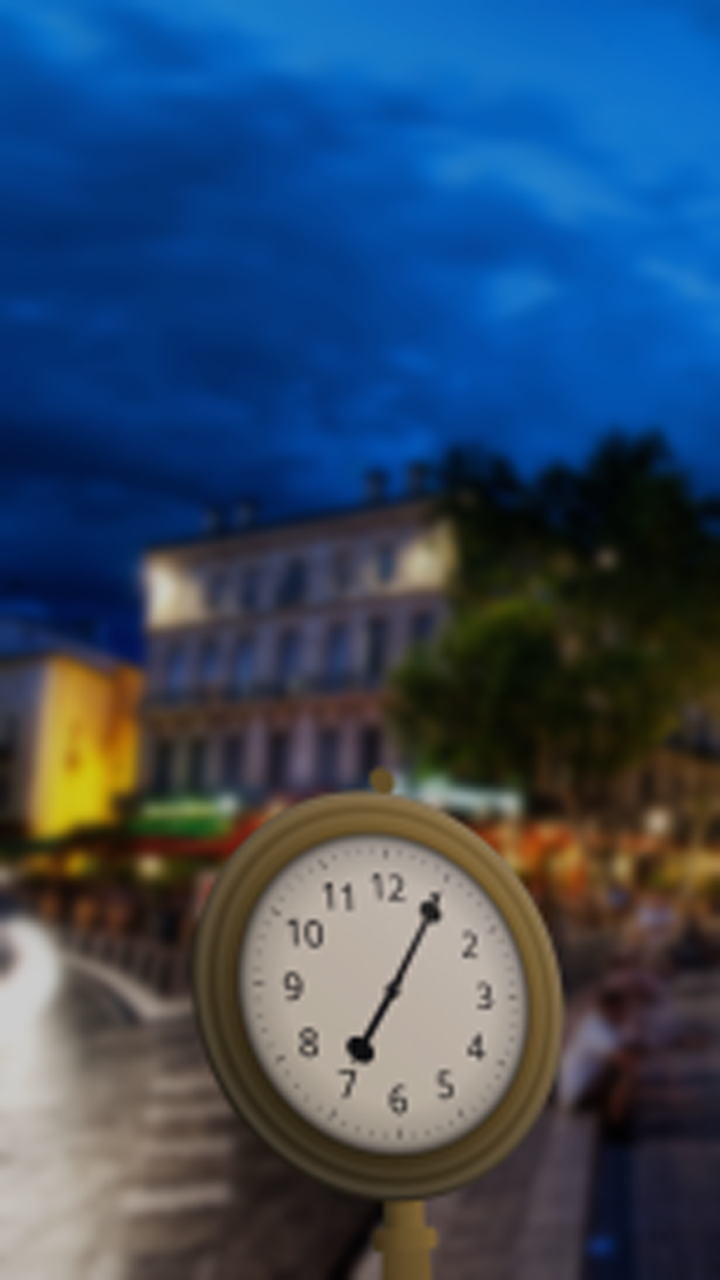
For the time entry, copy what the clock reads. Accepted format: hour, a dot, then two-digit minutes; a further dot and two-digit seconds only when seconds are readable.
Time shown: 7.05
